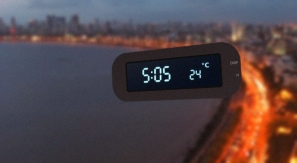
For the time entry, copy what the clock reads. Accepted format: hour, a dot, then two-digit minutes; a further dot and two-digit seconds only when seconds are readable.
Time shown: 5.05
